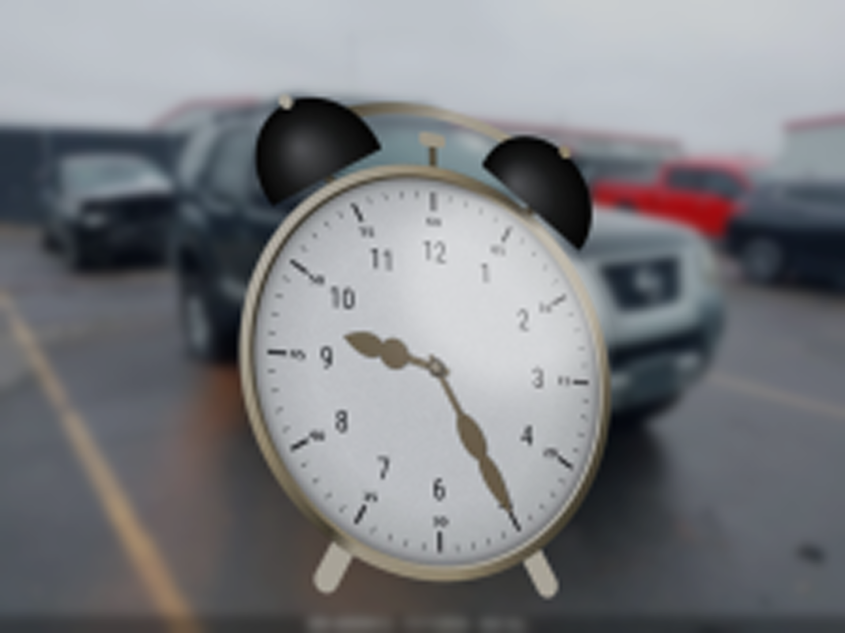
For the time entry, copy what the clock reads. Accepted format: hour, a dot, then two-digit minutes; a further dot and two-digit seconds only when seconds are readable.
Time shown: 9.25
